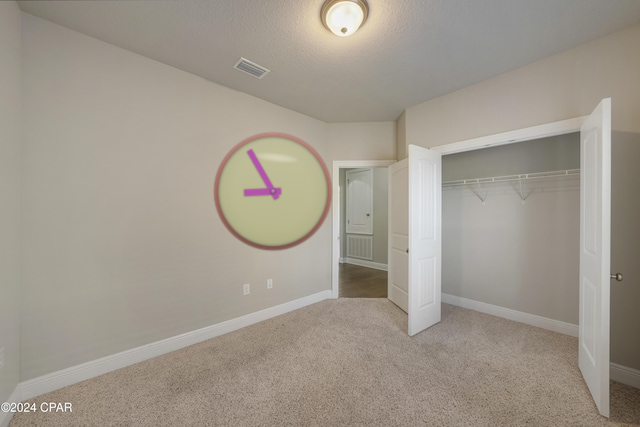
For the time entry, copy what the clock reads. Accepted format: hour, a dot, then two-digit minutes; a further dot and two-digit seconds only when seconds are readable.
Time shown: 8.55
